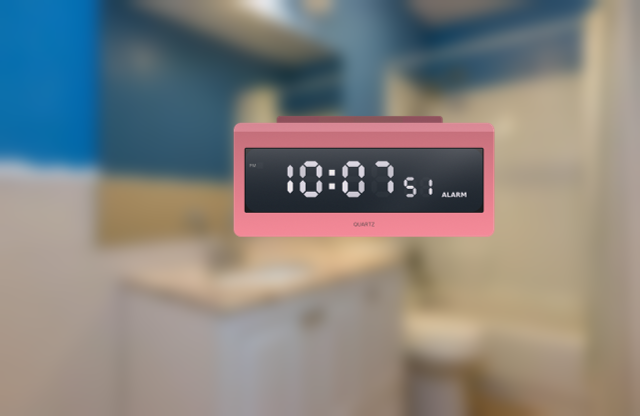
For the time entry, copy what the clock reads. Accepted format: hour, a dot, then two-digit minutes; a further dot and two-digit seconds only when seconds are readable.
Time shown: 10.07.51
